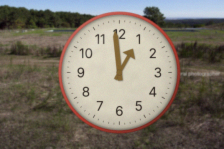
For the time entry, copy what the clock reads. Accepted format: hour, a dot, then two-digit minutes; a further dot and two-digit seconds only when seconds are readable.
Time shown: 12.59
